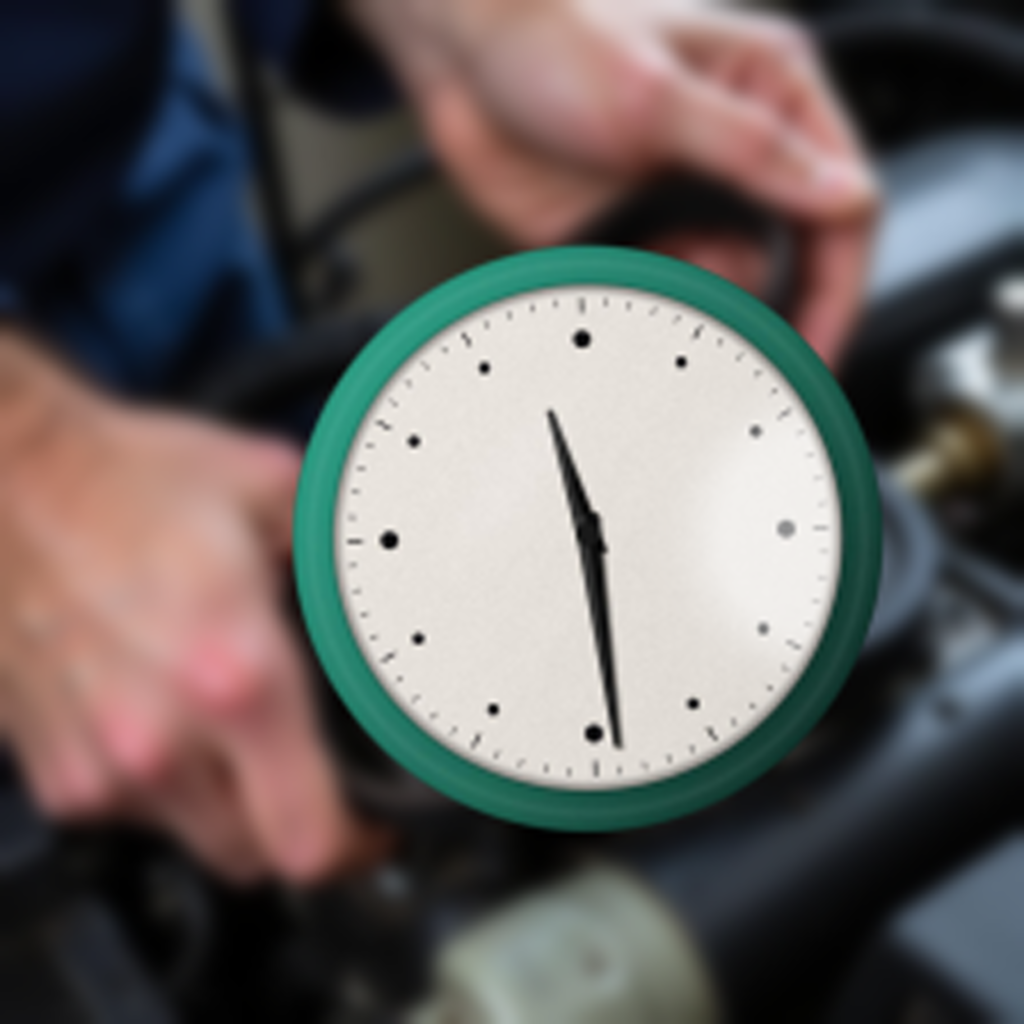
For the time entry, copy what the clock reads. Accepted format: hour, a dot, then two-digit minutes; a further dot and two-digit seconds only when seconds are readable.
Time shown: 11.29
